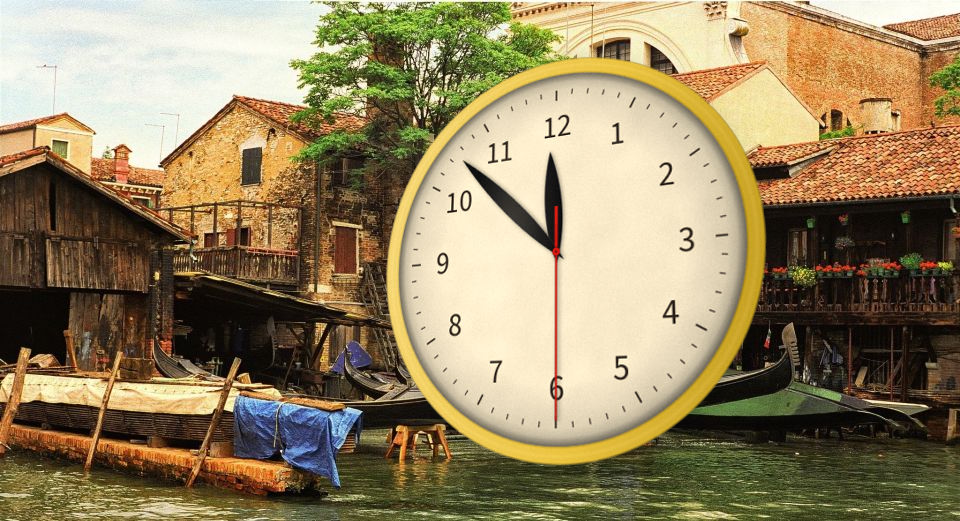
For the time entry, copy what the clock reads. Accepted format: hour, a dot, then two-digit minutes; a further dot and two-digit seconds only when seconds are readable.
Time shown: 11.52.30
